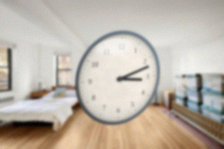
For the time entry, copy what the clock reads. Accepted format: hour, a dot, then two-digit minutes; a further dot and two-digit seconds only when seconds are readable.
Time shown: 3.12
